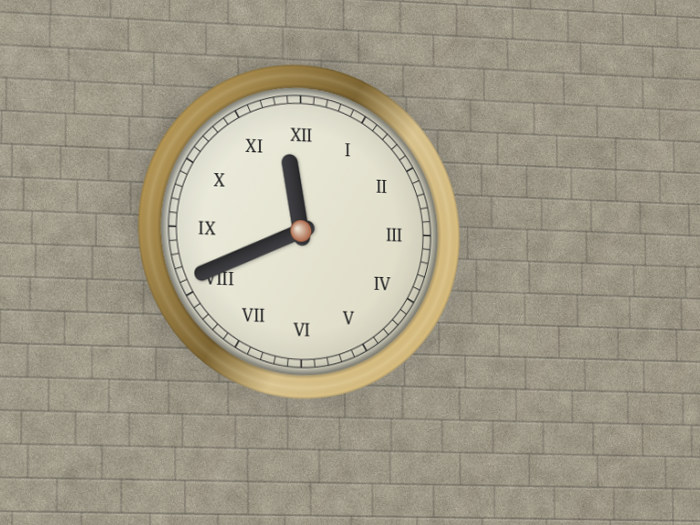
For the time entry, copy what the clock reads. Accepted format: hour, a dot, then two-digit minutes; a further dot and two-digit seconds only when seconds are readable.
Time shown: 11.41
